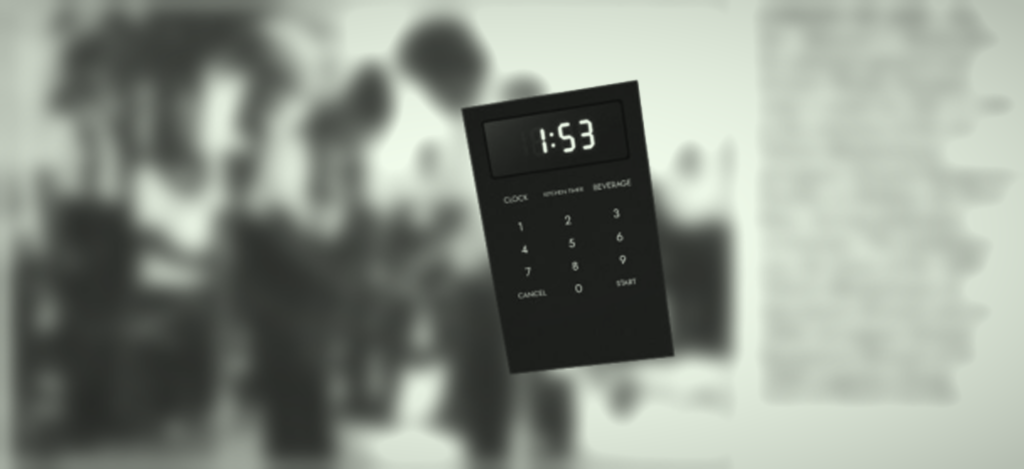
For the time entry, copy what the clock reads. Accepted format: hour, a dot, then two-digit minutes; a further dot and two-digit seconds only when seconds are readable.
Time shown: 1.53
